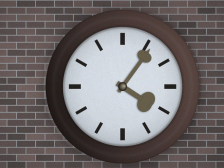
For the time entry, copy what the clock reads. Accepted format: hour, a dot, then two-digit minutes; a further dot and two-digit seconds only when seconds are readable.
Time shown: 4.06
